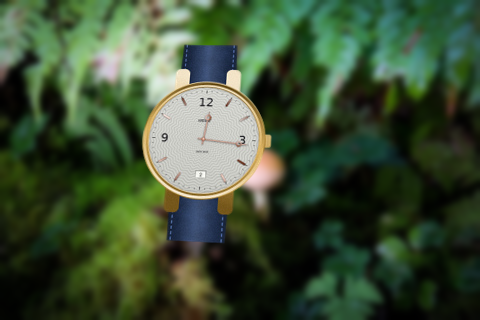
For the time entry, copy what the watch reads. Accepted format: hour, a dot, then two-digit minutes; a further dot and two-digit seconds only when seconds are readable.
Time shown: 12.16
